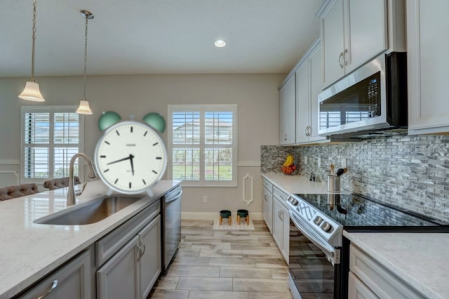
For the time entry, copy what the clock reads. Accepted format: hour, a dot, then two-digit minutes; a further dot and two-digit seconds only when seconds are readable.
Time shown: 5.42
